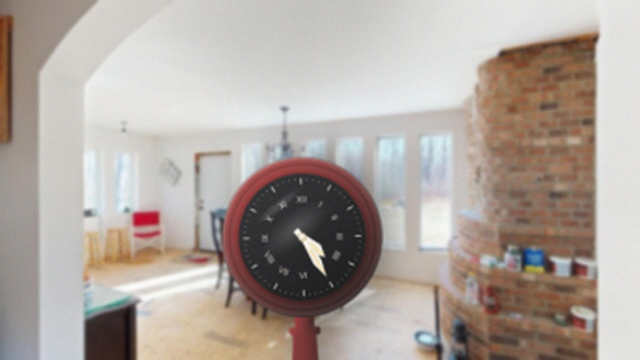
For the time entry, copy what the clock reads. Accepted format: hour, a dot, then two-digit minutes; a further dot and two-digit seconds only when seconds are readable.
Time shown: 4.25
